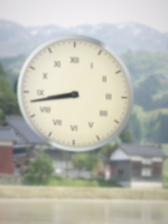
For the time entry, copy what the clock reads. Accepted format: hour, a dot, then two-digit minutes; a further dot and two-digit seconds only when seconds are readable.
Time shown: 8.43
